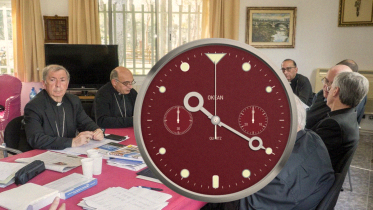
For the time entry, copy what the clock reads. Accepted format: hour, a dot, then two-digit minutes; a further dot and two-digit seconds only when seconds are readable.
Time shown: 10.20
